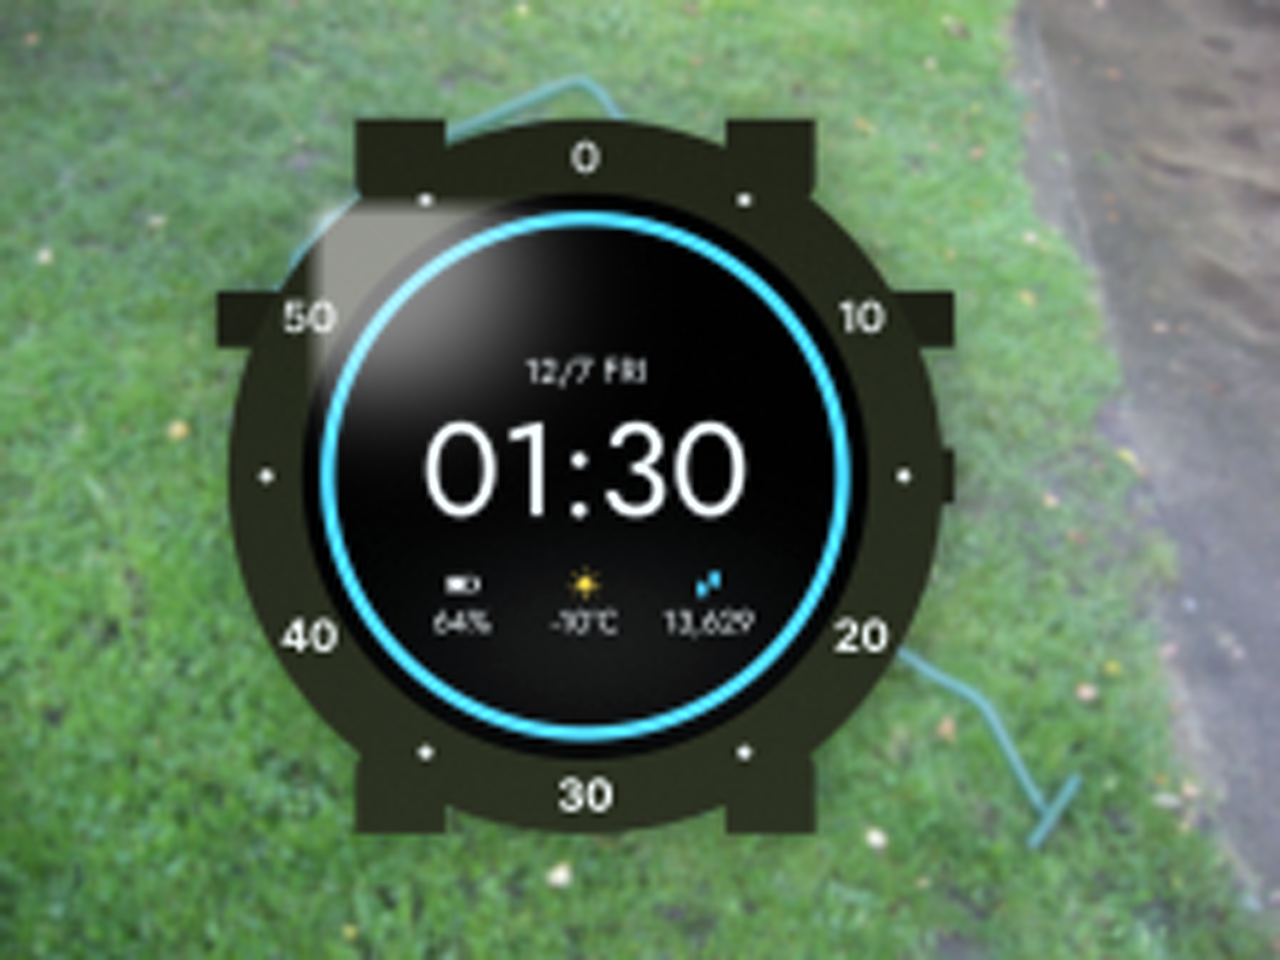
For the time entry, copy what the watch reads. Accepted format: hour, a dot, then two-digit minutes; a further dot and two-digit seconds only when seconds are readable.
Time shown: 1.30
